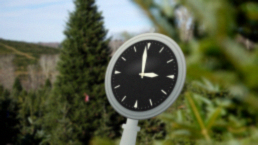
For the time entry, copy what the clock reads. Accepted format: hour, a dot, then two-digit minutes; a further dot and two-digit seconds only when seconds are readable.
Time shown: 2.59
